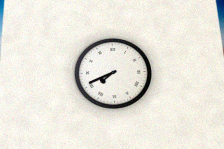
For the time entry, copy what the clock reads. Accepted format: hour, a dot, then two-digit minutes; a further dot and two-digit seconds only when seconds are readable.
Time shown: 7.41
